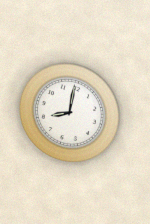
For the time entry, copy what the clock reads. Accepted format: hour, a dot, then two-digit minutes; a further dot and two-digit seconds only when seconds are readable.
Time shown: 7.59
